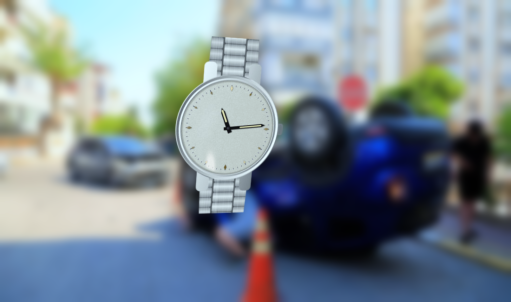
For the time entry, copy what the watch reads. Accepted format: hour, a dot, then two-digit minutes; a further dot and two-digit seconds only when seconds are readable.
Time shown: 11.14
